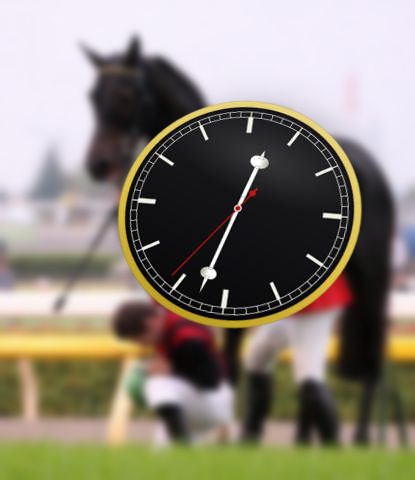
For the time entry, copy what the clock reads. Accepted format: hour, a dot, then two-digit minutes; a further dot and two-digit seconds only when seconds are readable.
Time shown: 12.32.36
